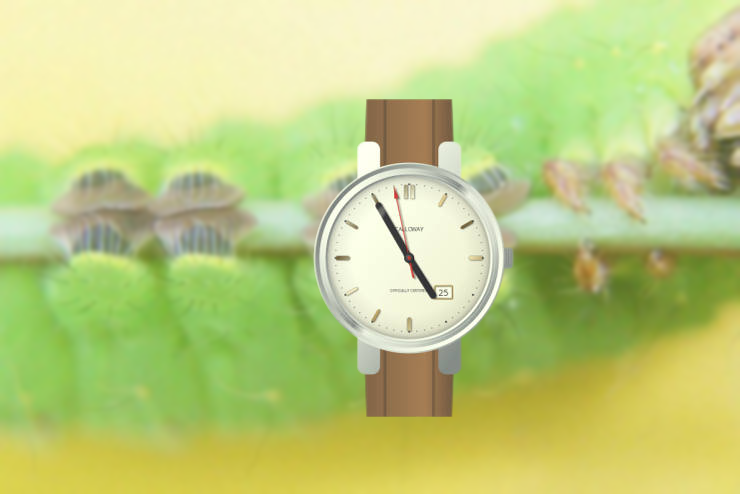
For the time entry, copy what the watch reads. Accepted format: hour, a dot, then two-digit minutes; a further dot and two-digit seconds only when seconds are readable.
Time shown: 4.54.58
